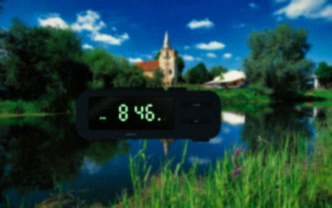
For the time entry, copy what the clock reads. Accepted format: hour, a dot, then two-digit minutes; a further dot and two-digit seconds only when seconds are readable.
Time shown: 8.46
